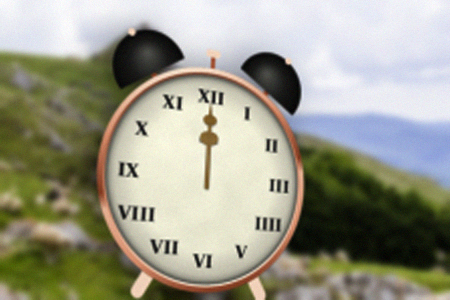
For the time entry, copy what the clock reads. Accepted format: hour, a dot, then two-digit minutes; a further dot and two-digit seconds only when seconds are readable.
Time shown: 12.00
